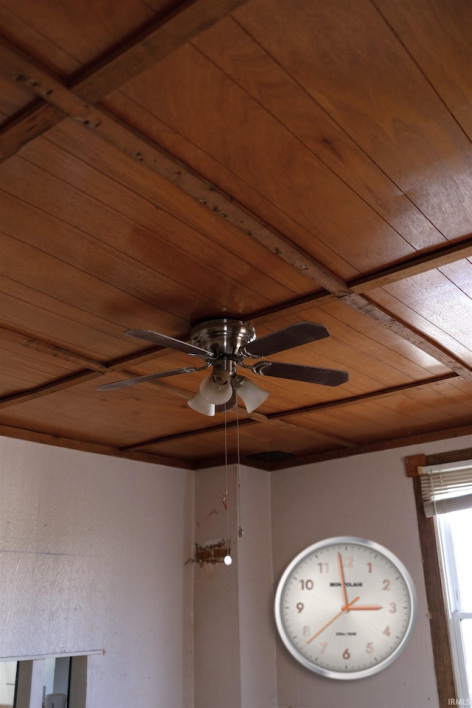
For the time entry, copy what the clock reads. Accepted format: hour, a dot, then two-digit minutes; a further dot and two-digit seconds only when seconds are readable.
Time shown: 2.58.38
